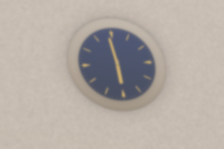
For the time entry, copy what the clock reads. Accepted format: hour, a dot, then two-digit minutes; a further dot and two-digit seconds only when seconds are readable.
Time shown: 5.59
